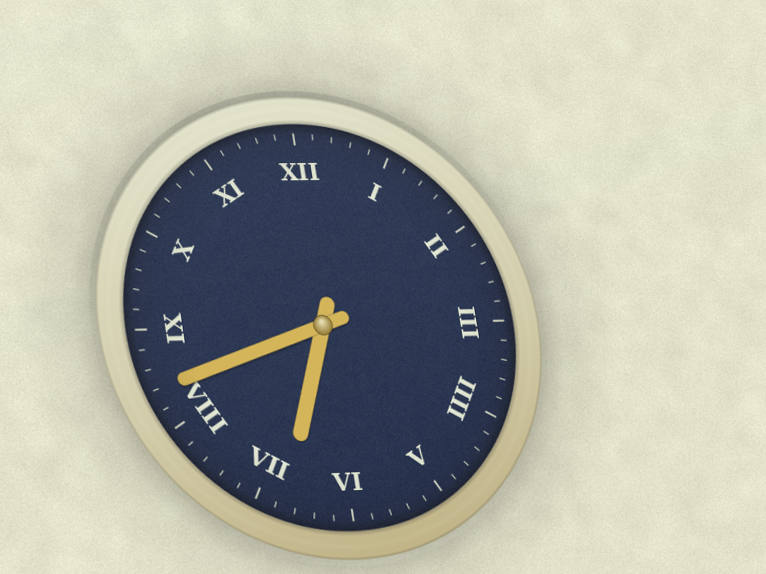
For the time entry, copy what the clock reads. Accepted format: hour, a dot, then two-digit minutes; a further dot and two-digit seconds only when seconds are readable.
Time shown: 6.42
